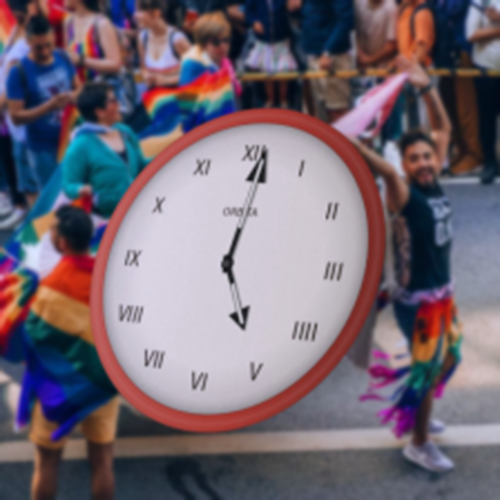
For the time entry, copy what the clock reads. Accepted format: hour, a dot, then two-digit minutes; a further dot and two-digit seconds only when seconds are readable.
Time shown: 5.01
